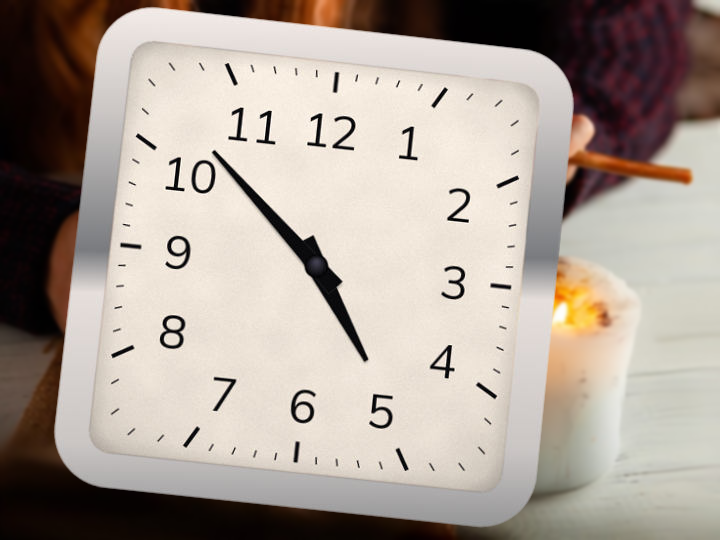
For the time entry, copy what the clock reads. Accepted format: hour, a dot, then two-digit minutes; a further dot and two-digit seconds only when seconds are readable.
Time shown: 4.52
